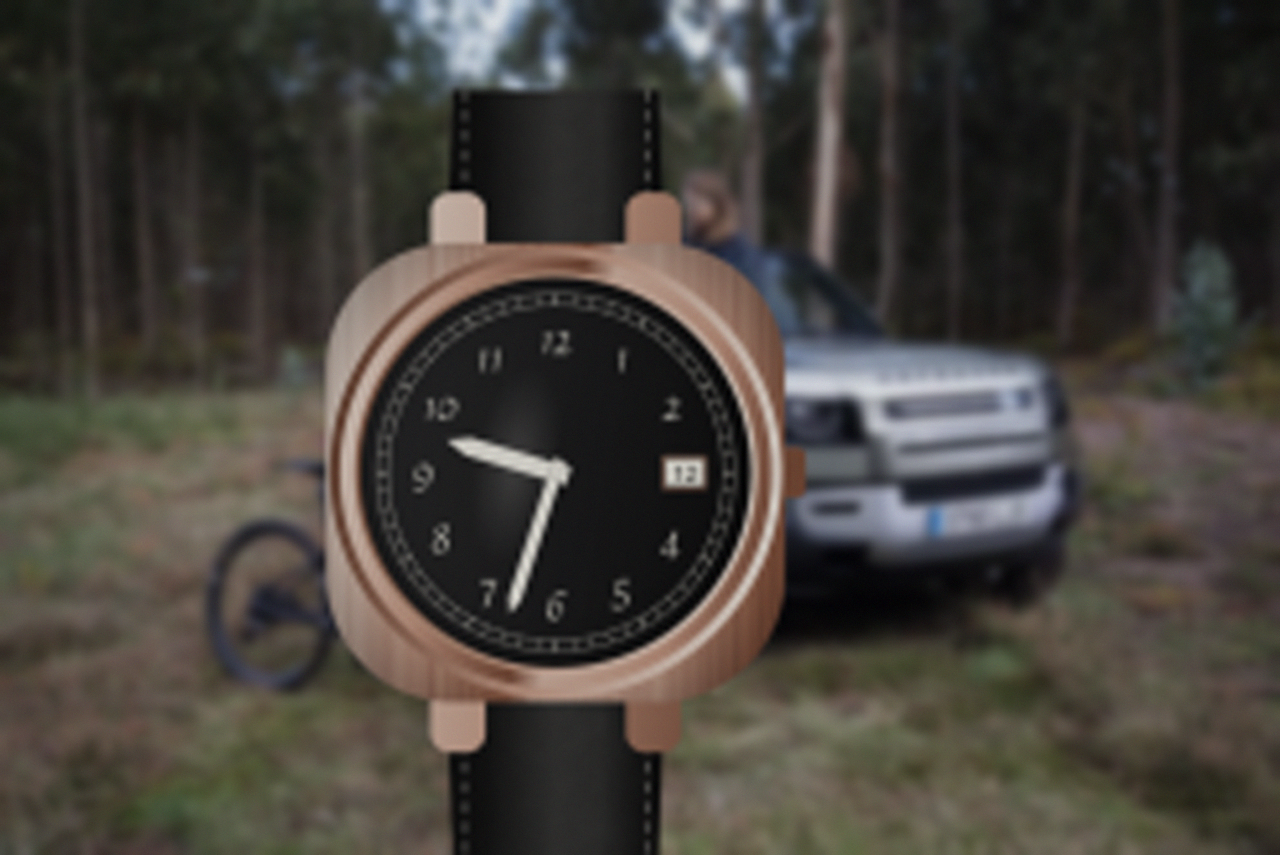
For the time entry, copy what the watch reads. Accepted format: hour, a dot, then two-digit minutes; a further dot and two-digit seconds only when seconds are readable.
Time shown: 9.33
